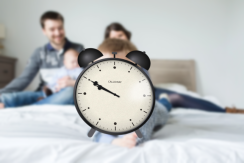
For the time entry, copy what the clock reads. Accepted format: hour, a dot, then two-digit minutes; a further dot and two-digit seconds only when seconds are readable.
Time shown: 9.50
